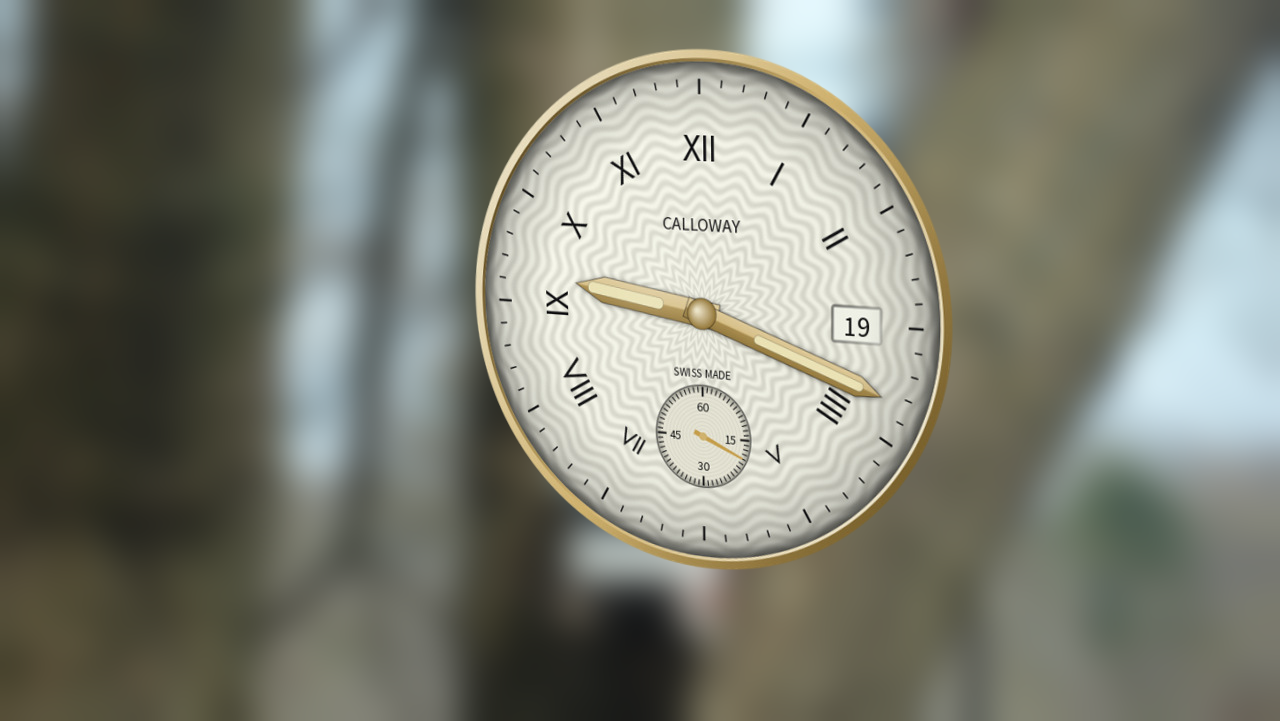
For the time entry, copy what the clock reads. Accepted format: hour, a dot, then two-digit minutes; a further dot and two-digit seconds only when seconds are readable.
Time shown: 9.18.19
